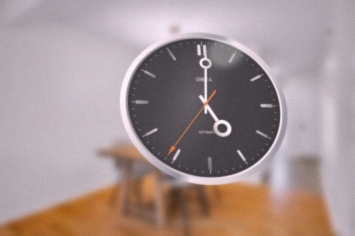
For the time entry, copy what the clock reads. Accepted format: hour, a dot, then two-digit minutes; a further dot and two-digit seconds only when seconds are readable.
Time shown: 5.00.36
